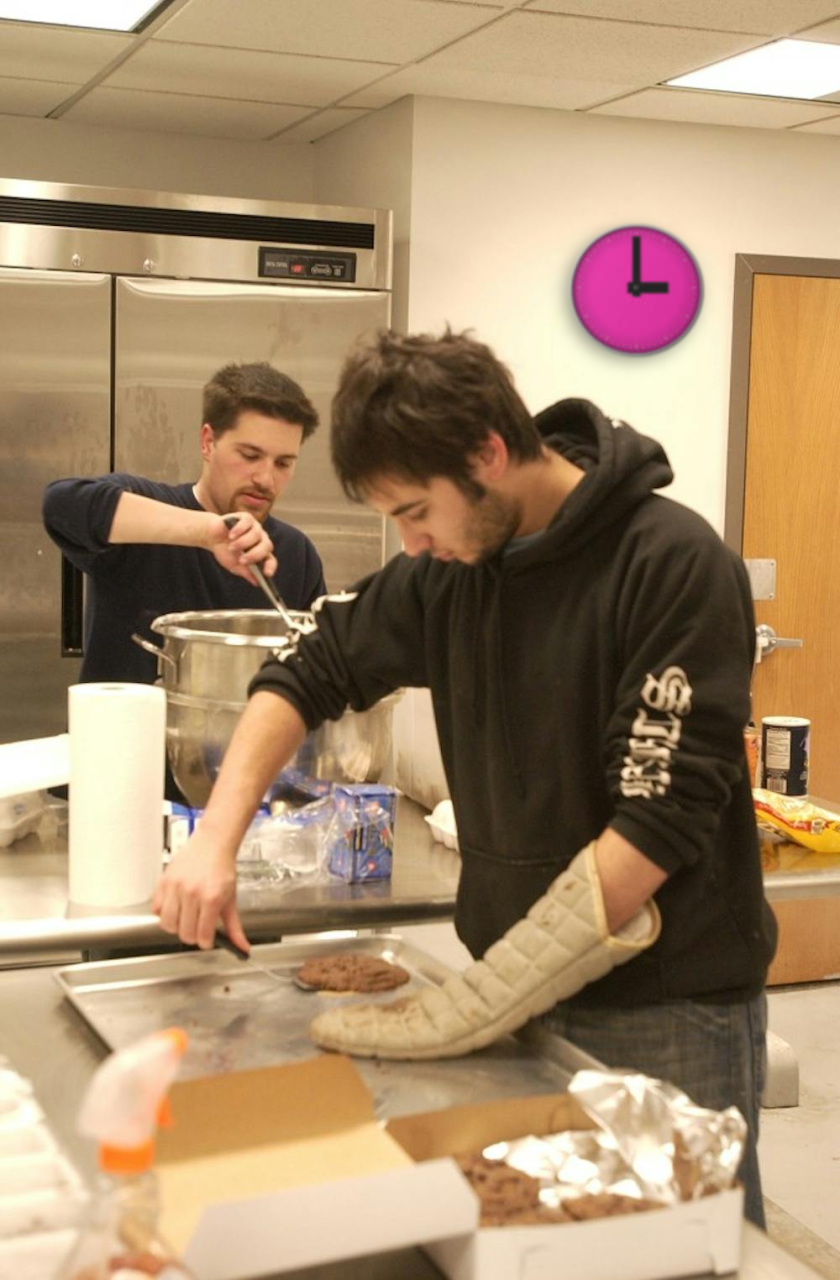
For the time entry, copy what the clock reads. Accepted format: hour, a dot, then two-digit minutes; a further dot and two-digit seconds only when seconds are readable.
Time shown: 3.00
